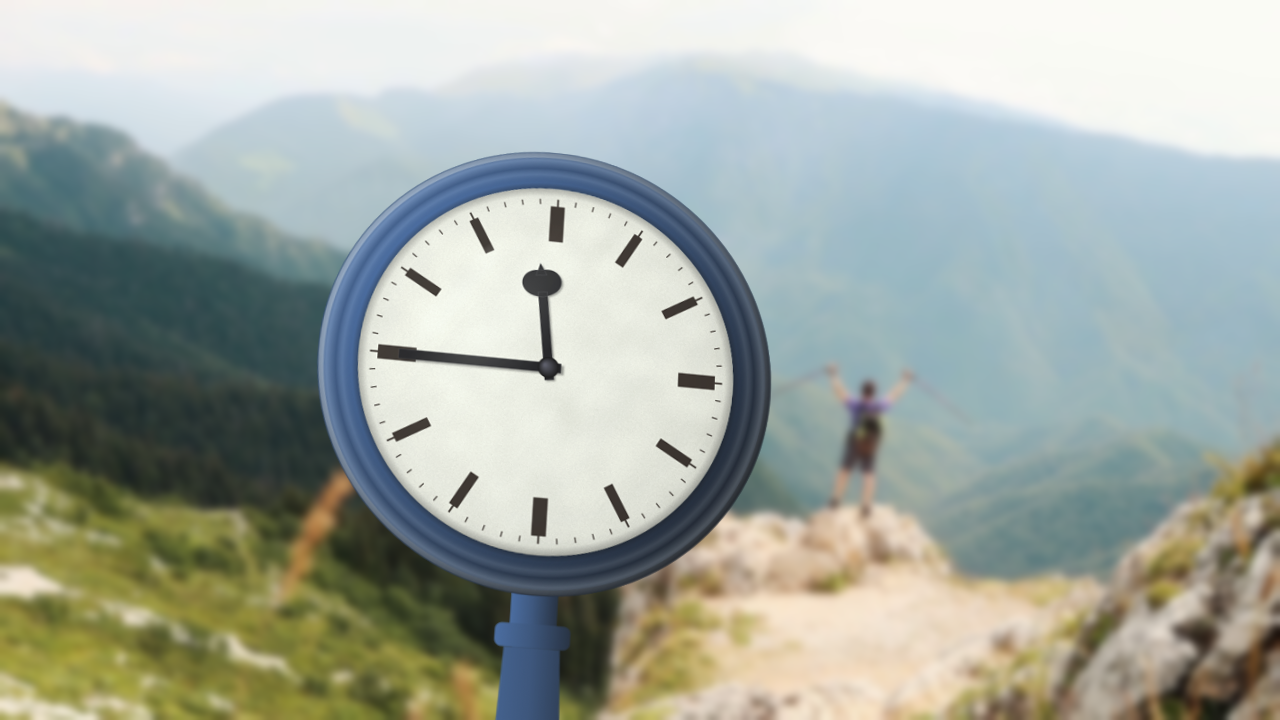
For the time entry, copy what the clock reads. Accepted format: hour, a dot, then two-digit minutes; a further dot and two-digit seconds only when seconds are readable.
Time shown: 11.45
